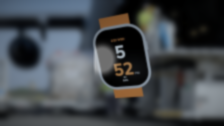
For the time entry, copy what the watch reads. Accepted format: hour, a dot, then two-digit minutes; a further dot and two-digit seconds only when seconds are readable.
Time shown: 5.52
